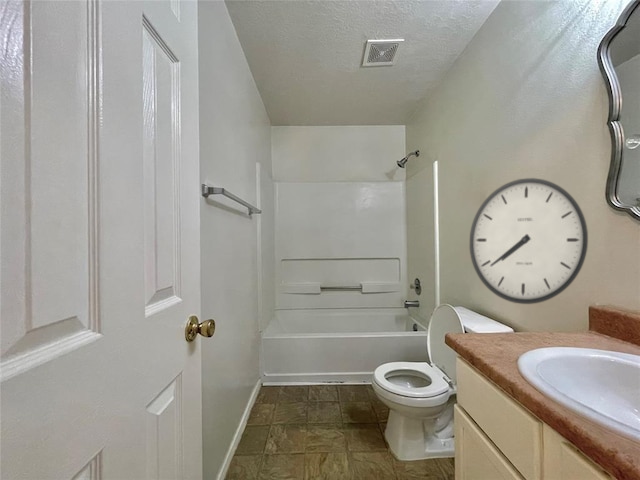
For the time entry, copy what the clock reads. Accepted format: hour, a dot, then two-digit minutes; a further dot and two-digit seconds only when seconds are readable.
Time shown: 7.39
